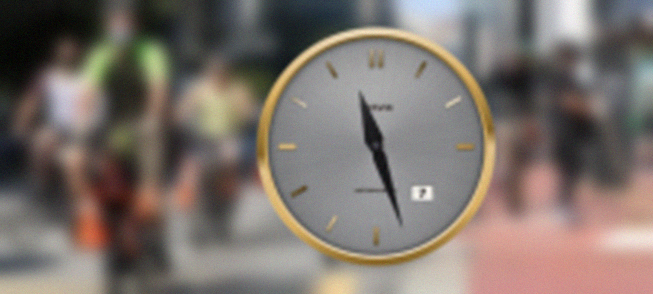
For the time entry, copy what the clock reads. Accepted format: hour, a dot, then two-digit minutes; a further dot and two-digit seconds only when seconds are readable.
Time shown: 11.27
